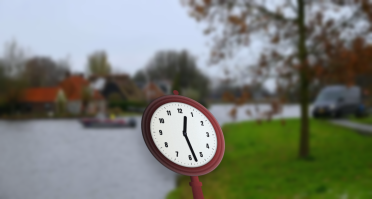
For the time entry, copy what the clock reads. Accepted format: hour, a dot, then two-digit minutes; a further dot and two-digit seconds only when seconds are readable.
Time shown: 12.28
